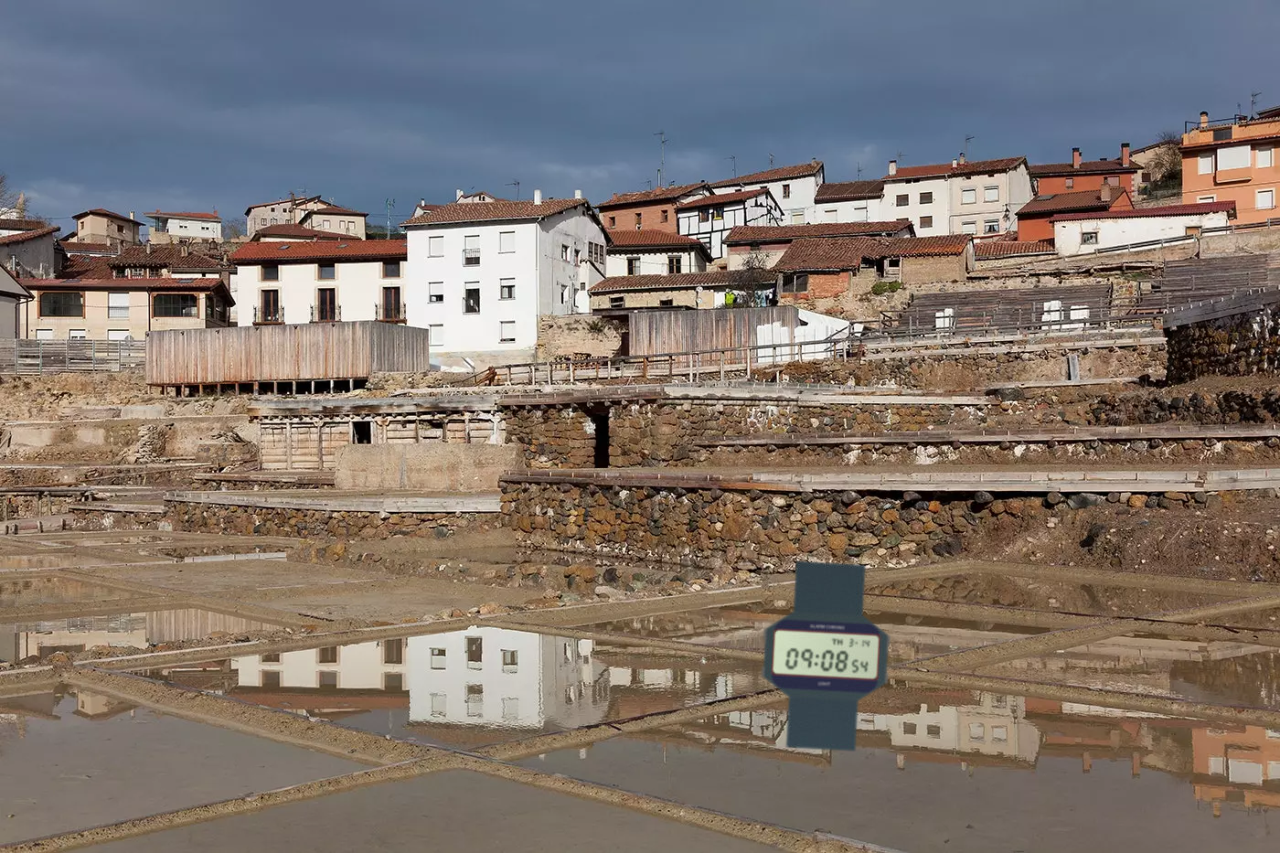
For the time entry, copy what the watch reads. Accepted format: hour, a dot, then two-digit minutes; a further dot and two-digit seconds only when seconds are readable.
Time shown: 9.08.54
